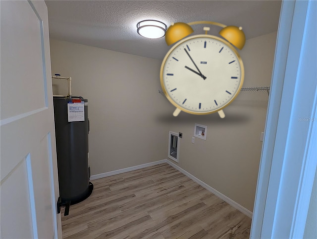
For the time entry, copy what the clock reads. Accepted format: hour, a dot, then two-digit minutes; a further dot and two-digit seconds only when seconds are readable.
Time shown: 9.54
